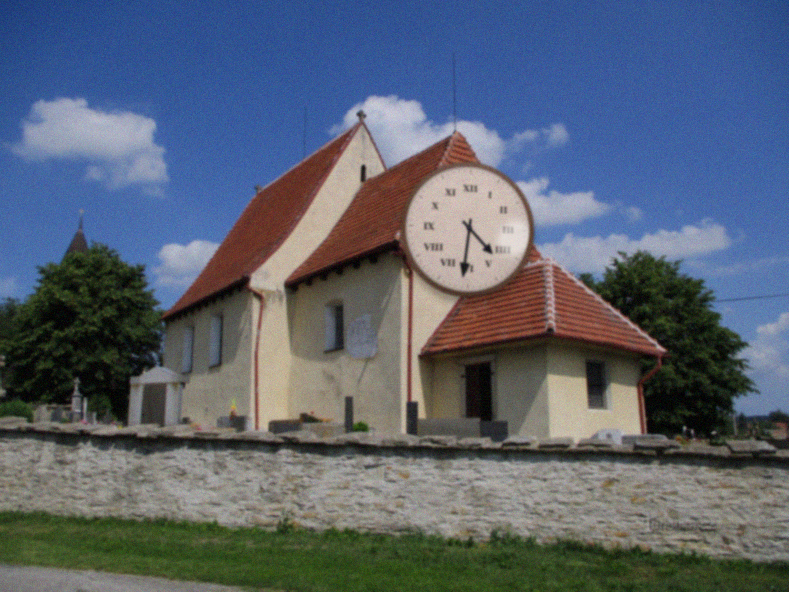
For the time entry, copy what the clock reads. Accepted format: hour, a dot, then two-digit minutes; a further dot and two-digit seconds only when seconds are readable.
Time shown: 4.31
